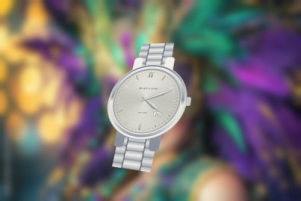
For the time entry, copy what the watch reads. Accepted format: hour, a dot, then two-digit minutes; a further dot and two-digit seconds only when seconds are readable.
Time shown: 4.11
